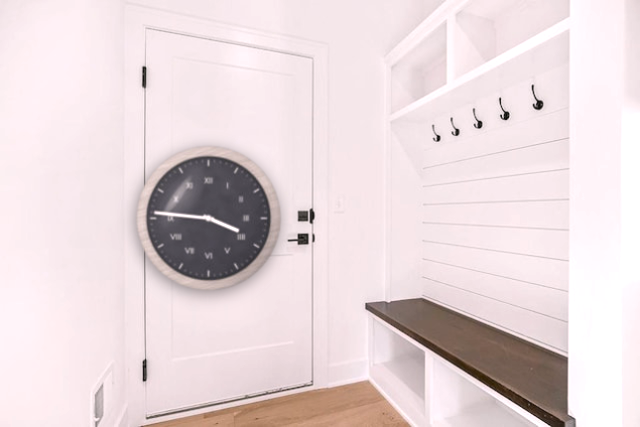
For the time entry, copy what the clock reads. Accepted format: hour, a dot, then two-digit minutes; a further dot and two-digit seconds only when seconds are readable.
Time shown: 3.46
